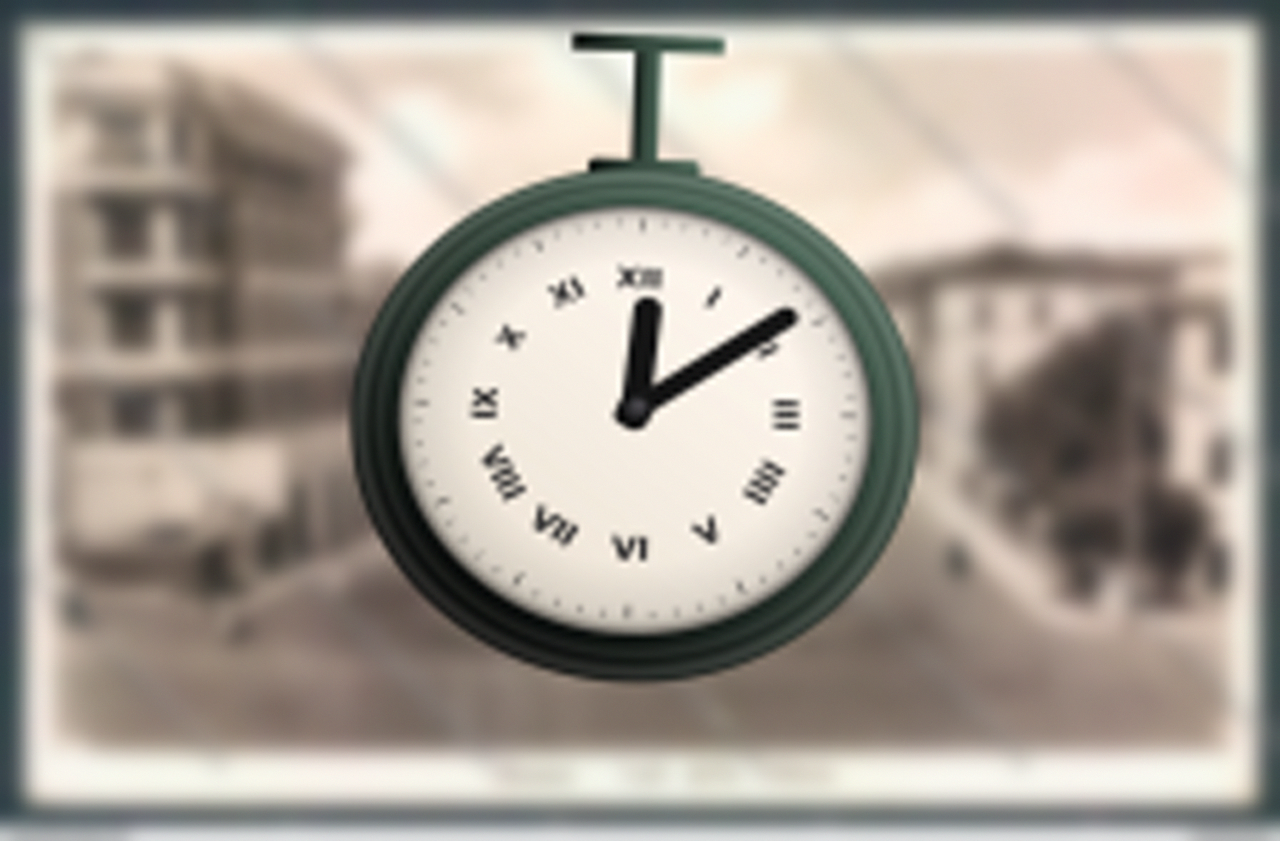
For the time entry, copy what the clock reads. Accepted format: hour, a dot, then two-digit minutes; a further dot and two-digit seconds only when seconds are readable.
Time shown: 12.09
